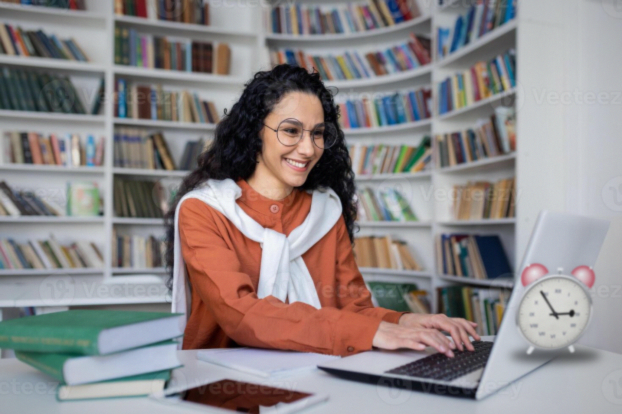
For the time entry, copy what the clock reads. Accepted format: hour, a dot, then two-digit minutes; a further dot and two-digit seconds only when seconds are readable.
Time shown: 2.54
